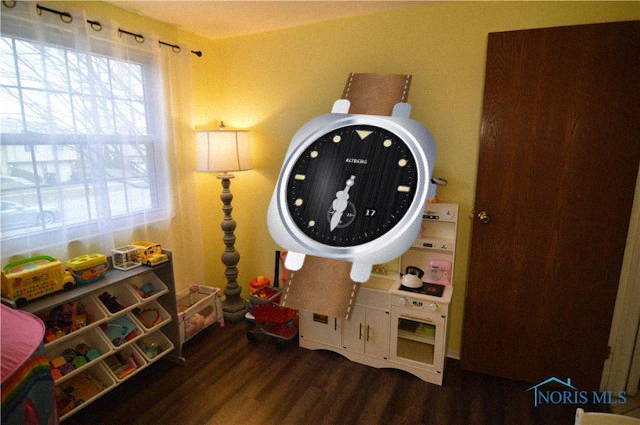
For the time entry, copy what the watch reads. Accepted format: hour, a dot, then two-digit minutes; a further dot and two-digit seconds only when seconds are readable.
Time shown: 6.31
